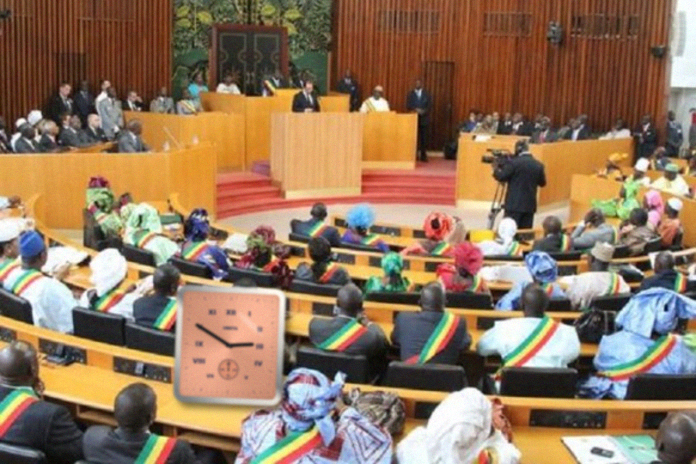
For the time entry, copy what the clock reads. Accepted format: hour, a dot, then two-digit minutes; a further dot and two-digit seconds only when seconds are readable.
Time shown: 2.50
